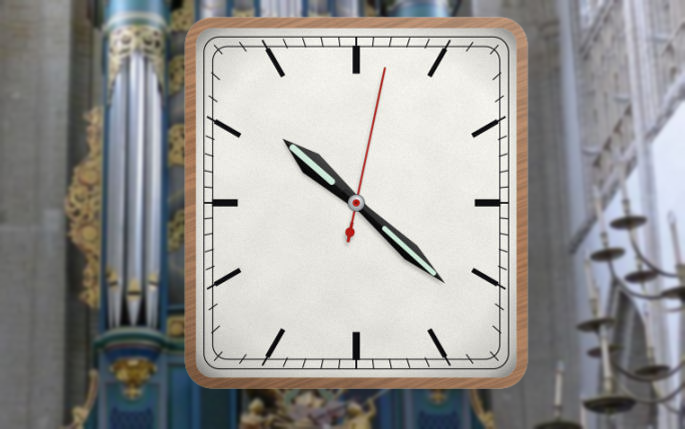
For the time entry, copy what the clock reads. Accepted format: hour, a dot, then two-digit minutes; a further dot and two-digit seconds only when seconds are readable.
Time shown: 10.22.02
